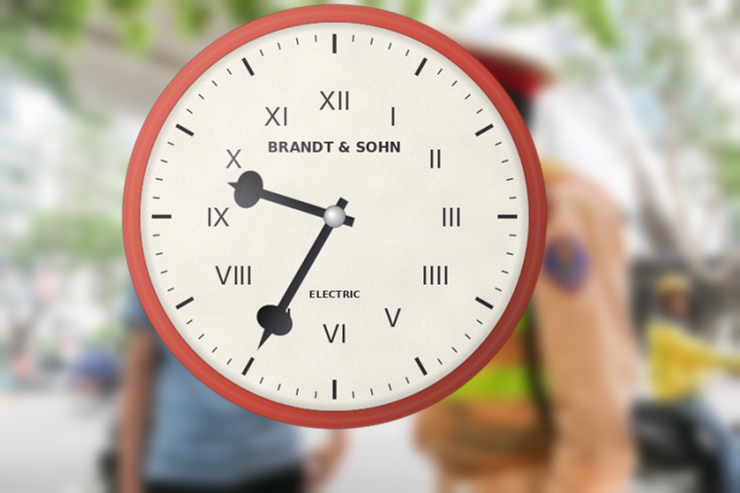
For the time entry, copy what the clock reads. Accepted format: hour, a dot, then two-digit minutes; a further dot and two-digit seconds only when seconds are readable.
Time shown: 9.35
